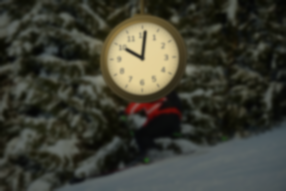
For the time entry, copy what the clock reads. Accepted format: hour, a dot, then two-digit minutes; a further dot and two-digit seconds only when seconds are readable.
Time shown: 10.01
